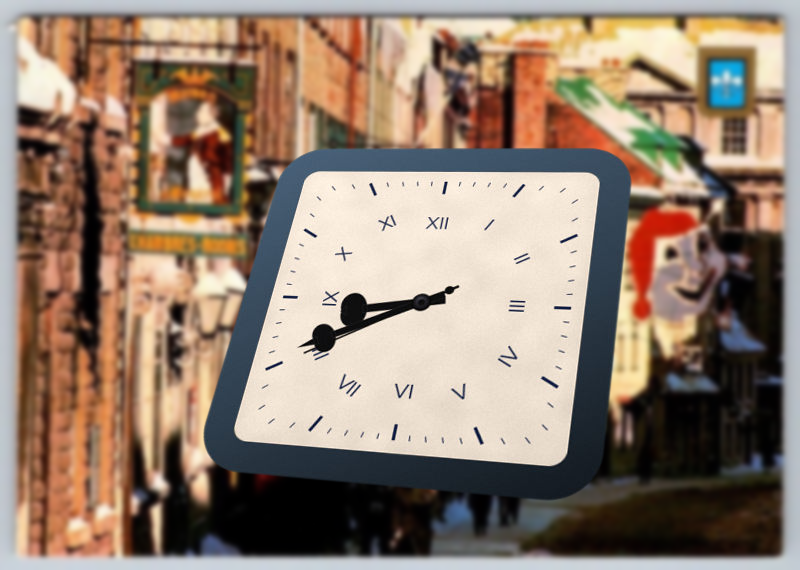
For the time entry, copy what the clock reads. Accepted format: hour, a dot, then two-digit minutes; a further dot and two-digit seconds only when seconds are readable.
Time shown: 8.40.40
